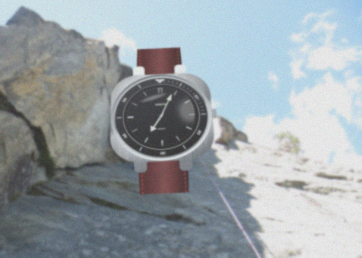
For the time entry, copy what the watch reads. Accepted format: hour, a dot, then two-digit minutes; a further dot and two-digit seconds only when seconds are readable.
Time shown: 7.04
